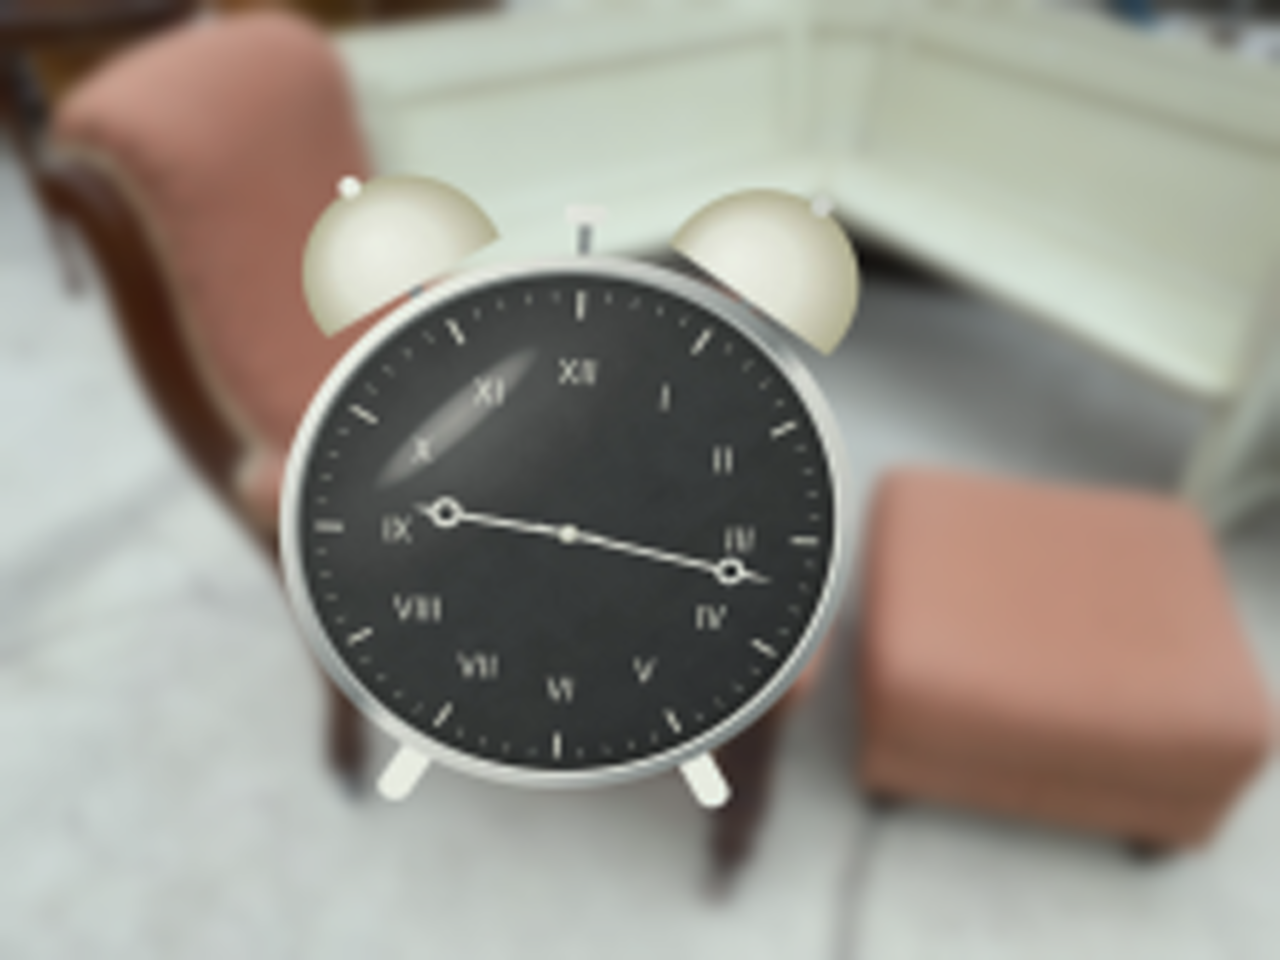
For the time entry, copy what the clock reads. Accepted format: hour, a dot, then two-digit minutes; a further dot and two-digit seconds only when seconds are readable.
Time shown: 9.17
